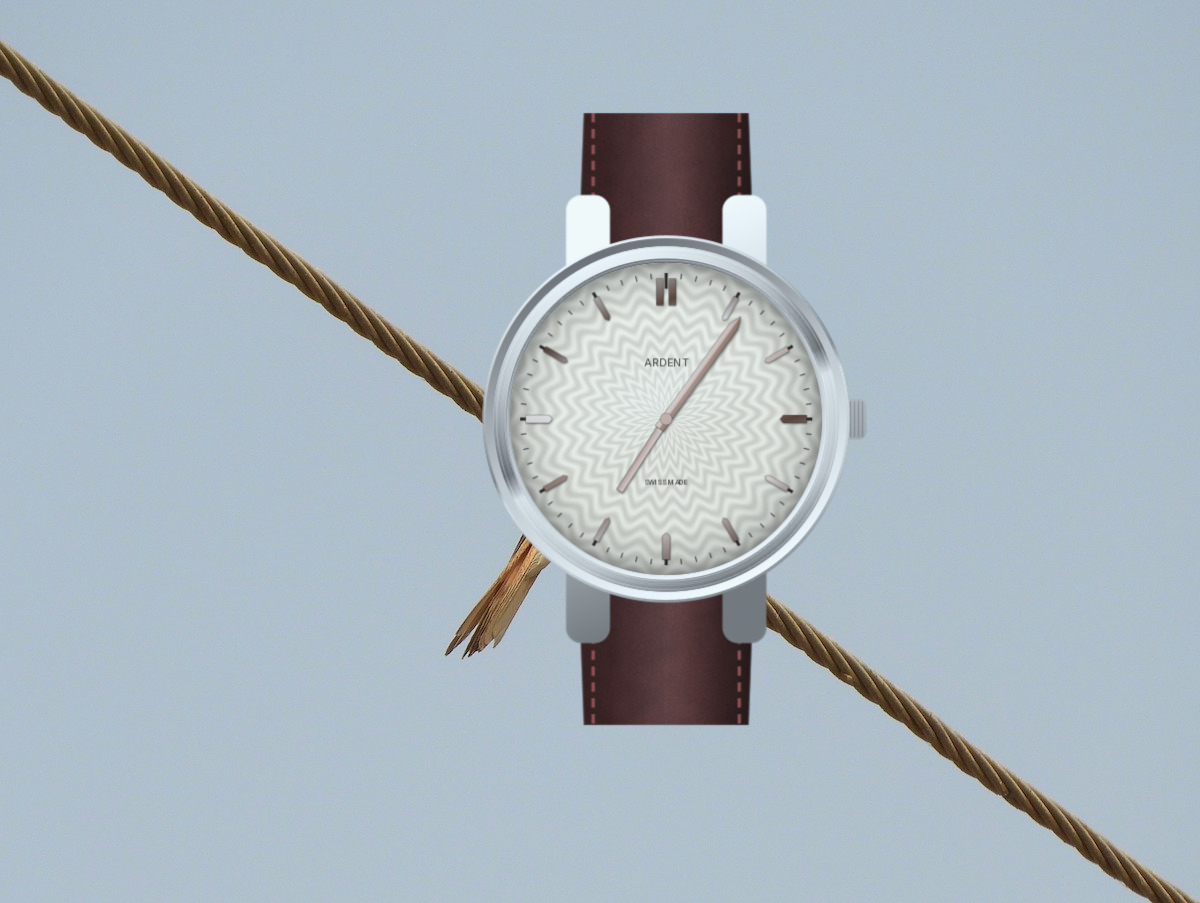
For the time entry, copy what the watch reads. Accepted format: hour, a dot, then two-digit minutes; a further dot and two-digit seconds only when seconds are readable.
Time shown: 7.06
